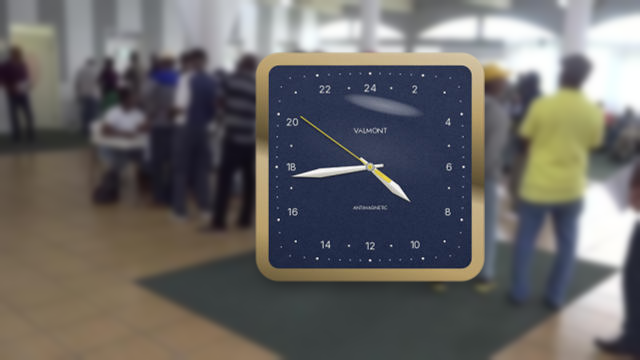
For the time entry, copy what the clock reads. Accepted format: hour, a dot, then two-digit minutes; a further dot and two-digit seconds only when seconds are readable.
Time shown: 8.43.51
